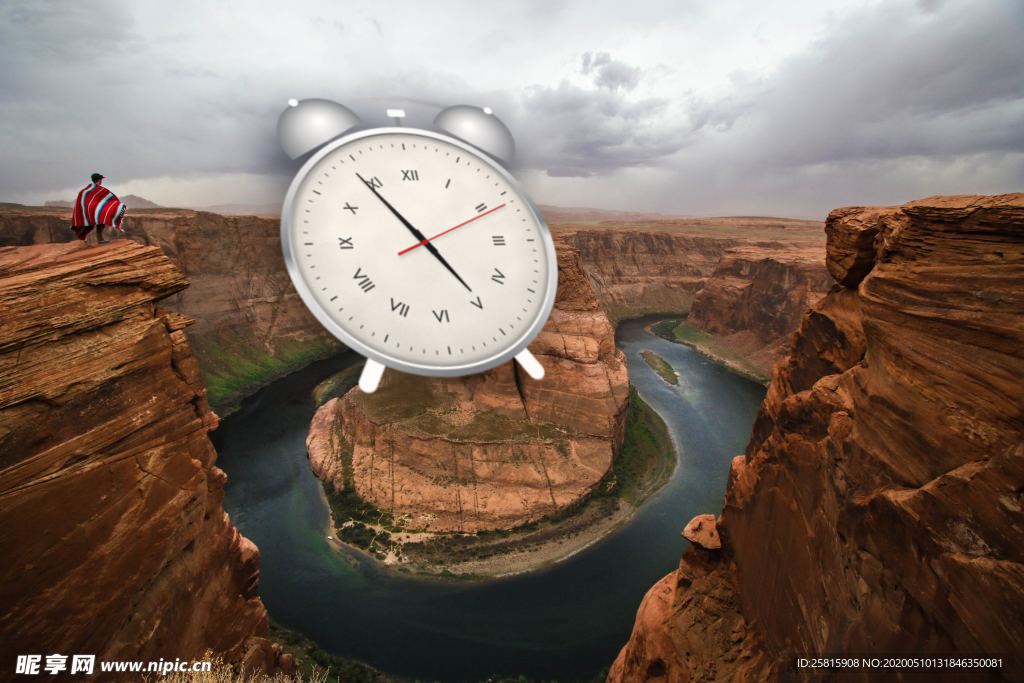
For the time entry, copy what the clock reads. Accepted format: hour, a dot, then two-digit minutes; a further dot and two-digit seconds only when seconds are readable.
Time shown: 4.54.11
